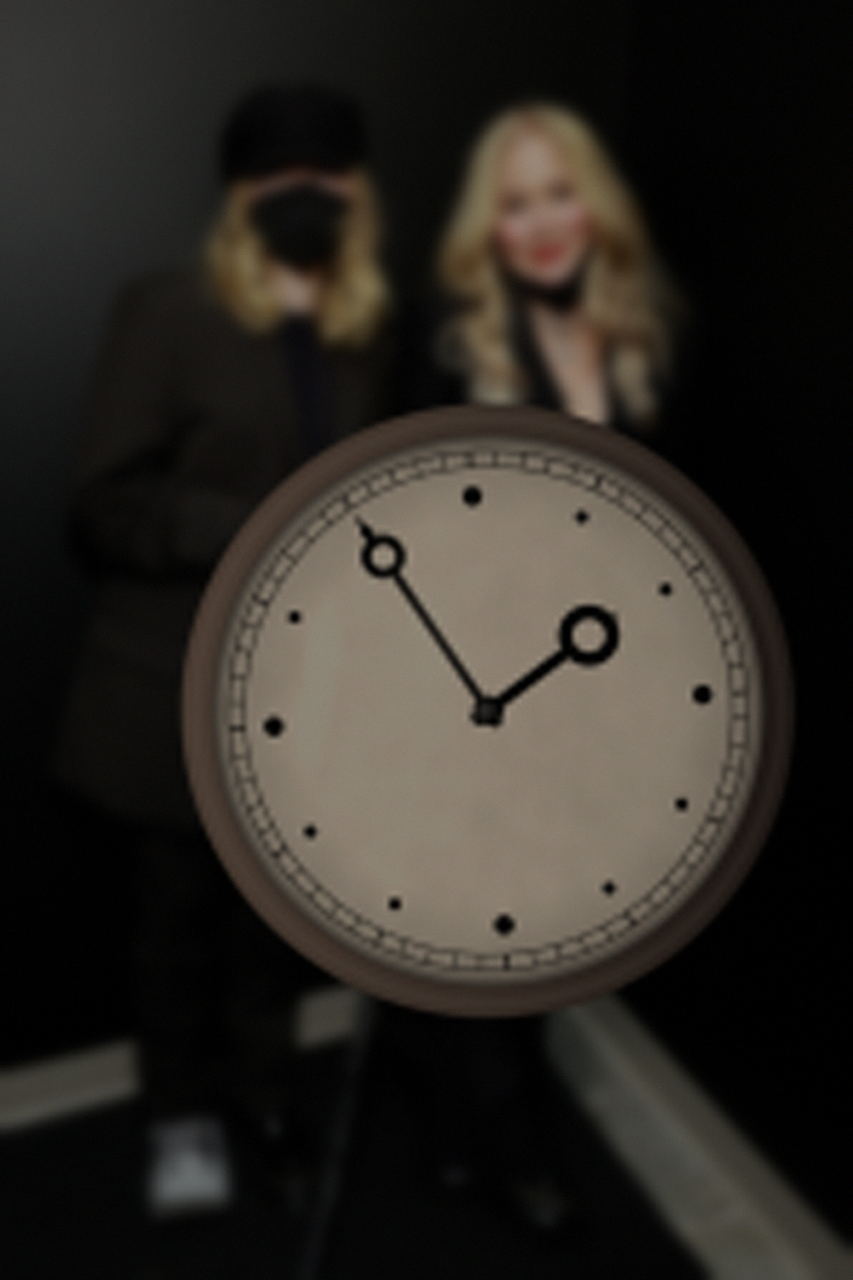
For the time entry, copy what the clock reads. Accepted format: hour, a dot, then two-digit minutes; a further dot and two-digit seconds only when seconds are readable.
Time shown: 1.55
